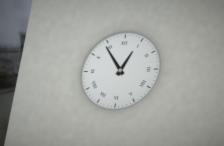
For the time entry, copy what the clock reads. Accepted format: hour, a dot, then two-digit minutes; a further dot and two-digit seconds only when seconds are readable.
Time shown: 12.54
